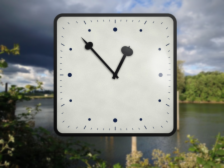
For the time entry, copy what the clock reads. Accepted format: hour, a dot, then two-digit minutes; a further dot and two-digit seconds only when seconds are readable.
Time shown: 12.53
